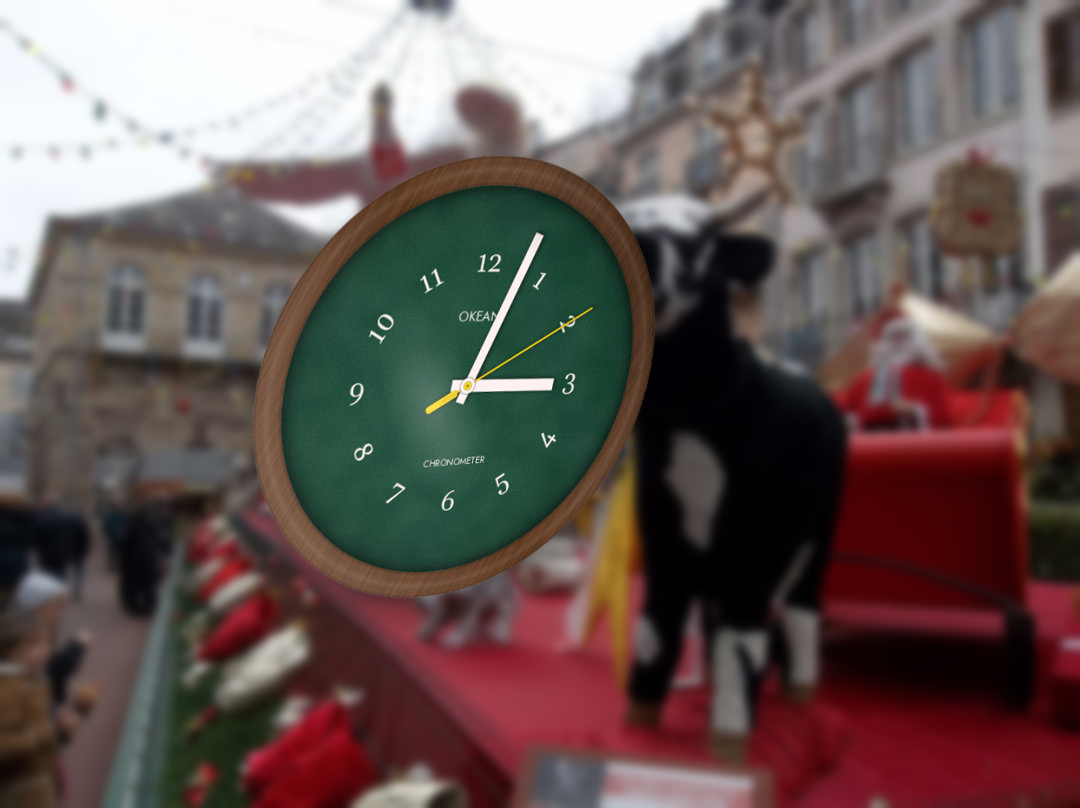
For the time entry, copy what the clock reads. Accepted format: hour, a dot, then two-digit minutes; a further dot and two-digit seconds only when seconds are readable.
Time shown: 3.03.10
